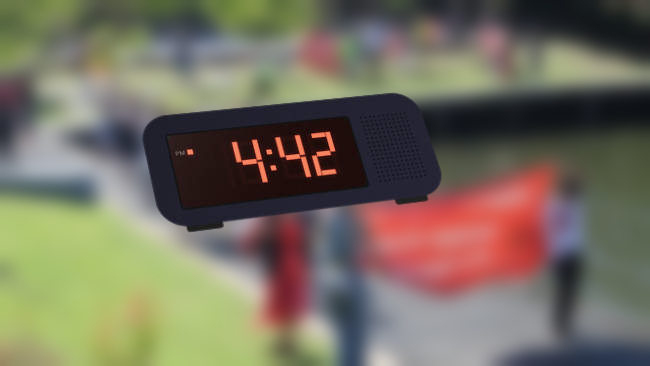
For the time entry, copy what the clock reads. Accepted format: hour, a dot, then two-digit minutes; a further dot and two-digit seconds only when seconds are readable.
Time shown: 4.42
